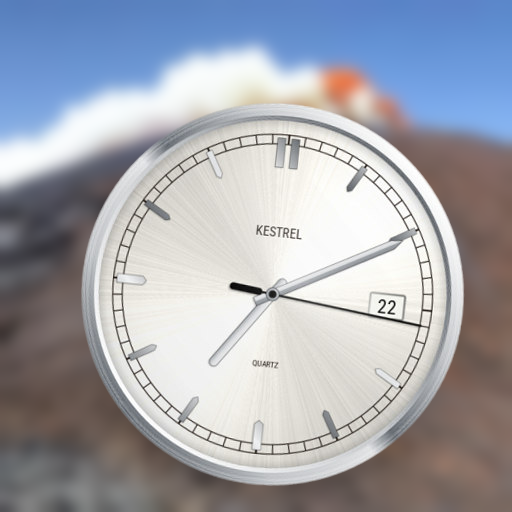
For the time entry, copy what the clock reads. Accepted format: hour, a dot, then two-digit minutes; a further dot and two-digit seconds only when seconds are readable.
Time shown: 7.10.16
